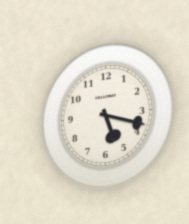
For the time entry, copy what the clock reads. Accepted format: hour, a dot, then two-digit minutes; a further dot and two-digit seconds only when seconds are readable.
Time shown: 5.18
